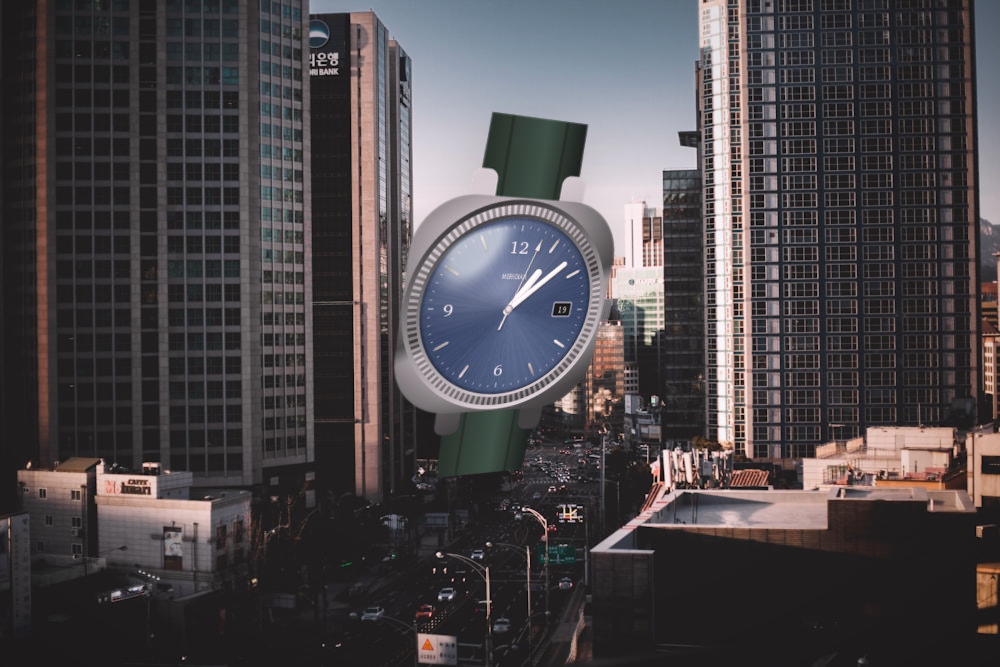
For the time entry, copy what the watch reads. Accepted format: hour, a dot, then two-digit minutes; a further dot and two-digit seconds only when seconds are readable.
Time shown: 1.08.03
